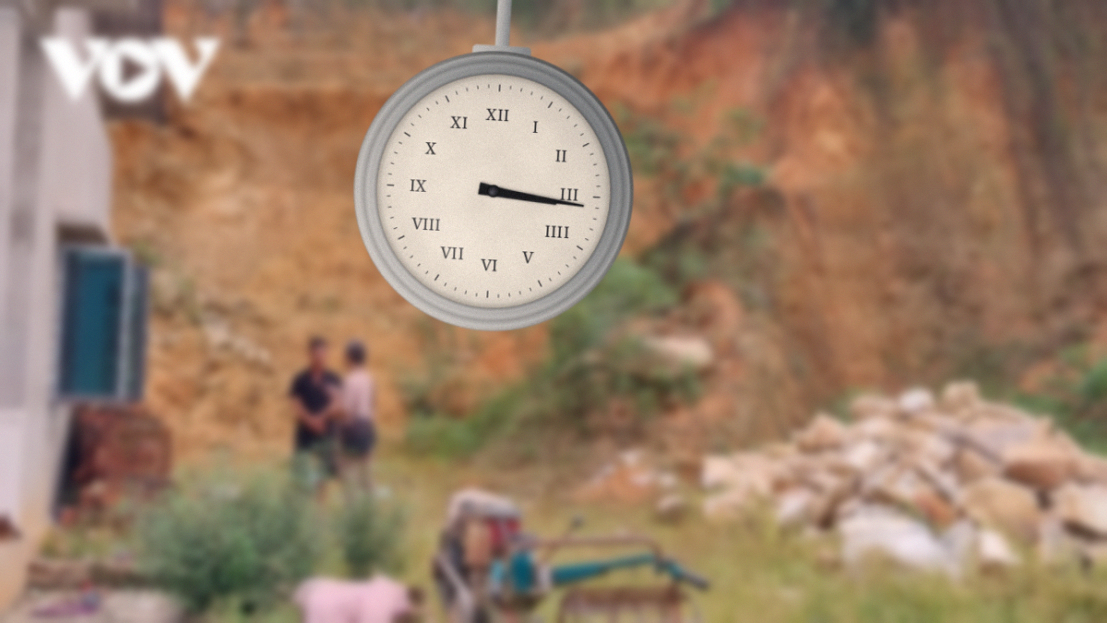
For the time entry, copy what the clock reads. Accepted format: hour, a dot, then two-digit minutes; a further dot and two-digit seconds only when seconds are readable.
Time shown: 3.16
